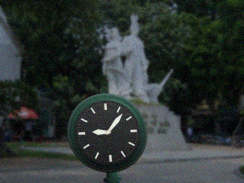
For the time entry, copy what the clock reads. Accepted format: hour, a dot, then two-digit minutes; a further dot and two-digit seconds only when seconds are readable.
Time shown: 9.07
